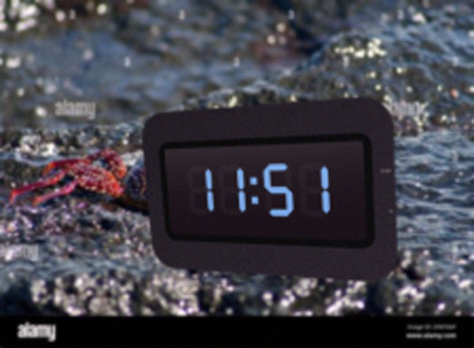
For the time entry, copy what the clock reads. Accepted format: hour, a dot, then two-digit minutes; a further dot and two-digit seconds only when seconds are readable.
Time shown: 11.51
